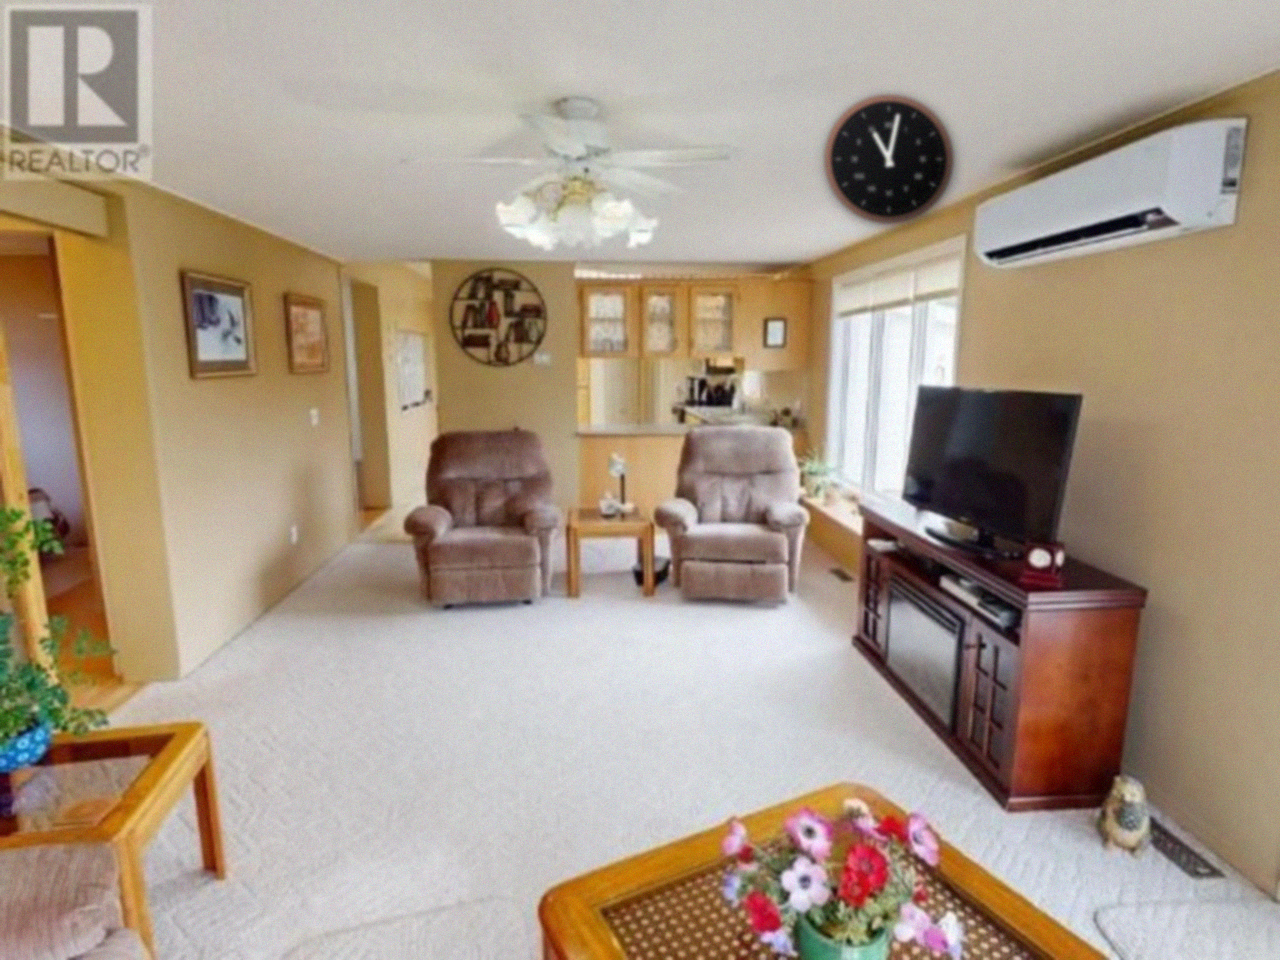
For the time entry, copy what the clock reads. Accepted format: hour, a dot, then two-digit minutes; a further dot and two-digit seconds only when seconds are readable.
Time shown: 11.02
